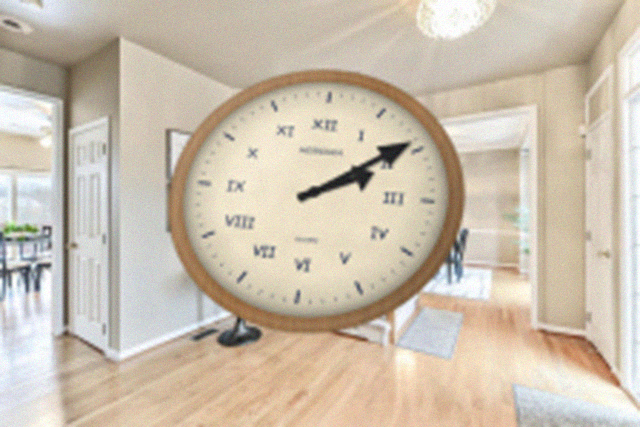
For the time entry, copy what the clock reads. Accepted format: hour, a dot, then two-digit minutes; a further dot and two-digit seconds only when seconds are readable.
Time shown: 2.09
